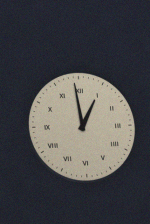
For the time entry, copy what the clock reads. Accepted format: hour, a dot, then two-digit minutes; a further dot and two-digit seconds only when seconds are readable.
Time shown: 12.59
